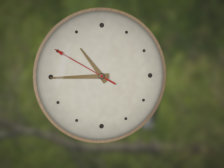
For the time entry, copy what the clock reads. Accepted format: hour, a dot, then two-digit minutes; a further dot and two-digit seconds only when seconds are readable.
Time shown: 10.44.50
